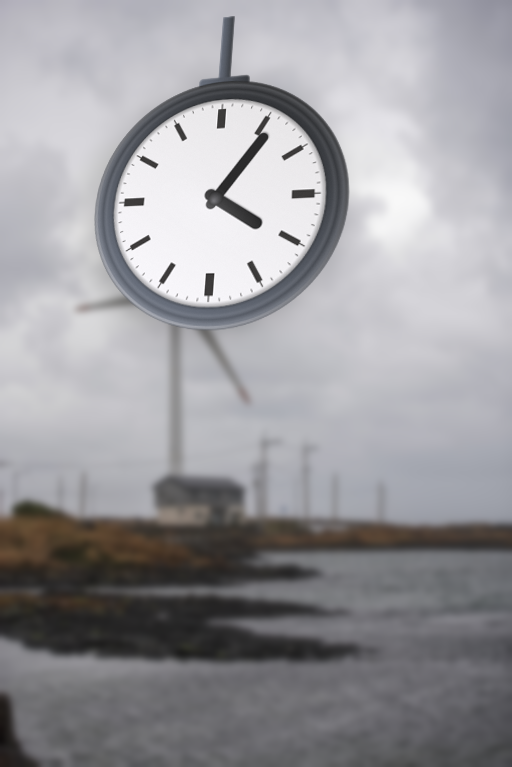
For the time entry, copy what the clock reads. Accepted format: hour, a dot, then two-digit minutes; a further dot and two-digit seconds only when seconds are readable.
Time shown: 4.06
